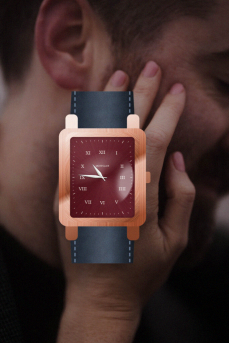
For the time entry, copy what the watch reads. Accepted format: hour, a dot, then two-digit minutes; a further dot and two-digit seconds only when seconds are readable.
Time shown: 10.46
